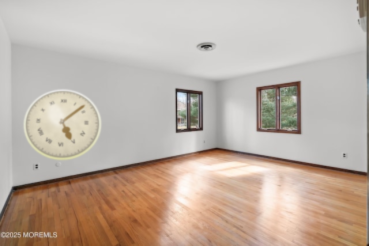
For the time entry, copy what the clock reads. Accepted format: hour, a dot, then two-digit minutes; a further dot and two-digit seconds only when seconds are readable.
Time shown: 5.08
